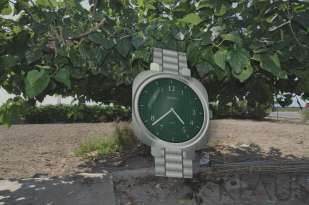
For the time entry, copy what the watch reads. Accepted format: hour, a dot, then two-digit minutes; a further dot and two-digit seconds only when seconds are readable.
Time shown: 4.38
